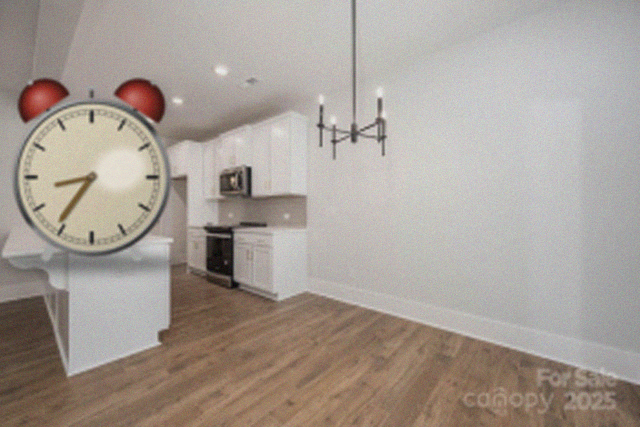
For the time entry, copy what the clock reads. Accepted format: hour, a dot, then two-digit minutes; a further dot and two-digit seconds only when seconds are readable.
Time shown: 8.36
